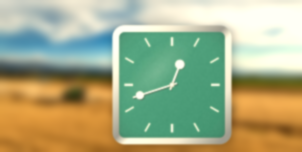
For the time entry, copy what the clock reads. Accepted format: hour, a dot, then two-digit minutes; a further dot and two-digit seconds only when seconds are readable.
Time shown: 12.42
